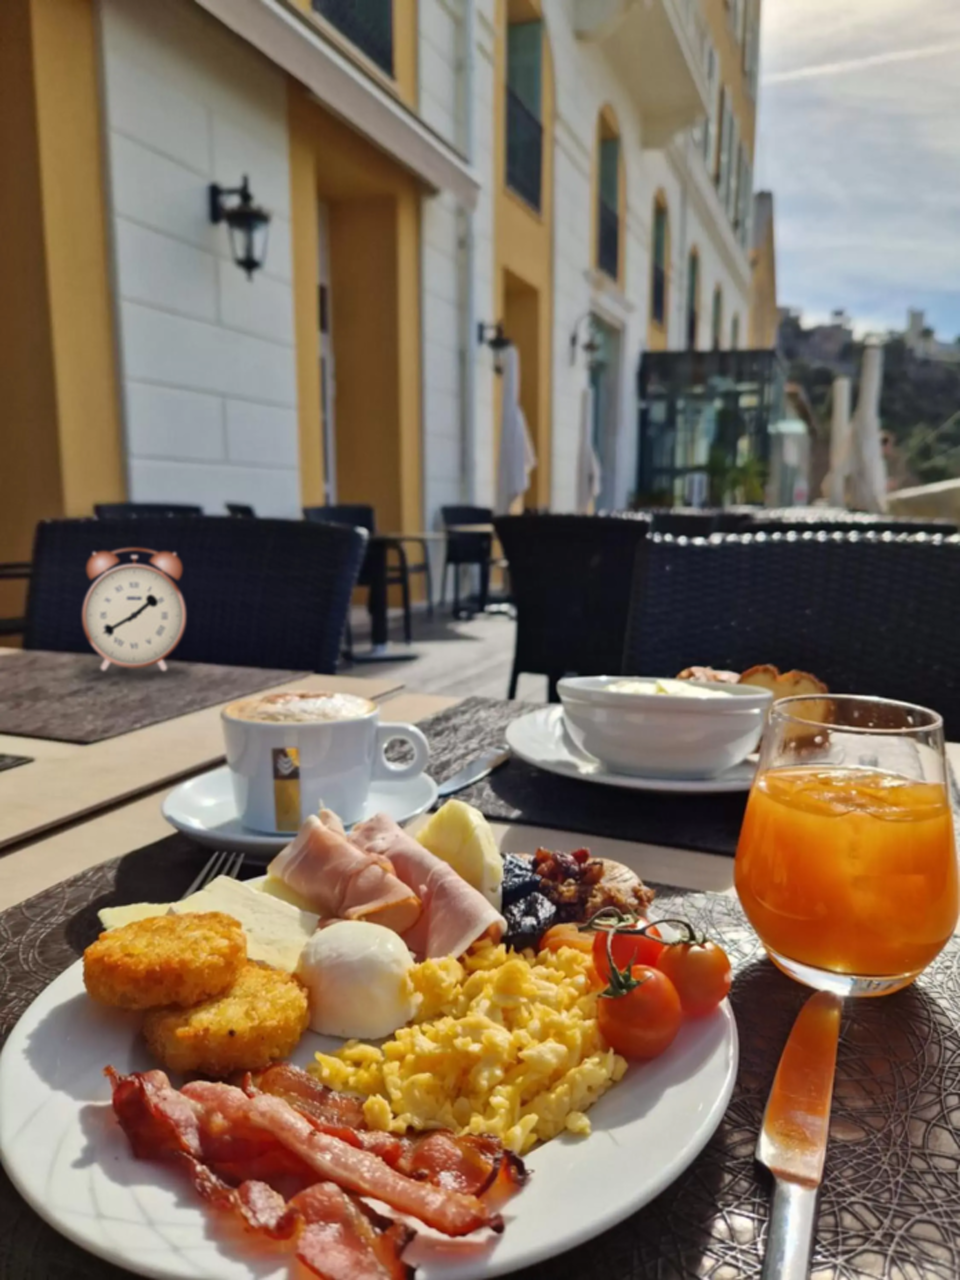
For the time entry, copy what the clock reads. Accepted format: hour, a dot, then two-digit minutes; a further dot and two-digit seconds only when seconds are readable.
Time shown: 1.40
